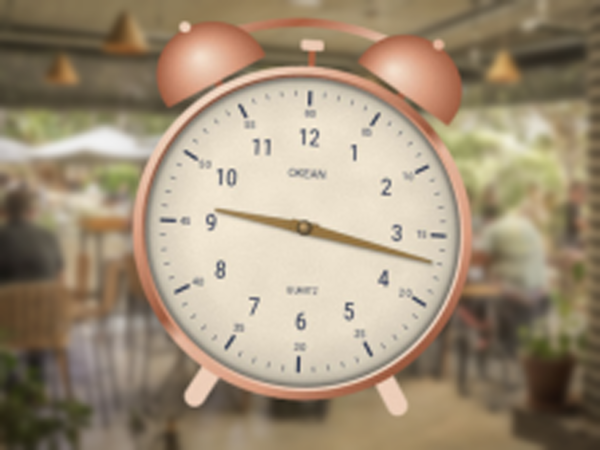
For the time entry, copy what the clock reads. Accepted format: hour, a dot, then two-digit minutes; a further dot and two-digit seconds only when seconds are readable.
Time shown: 9.17
